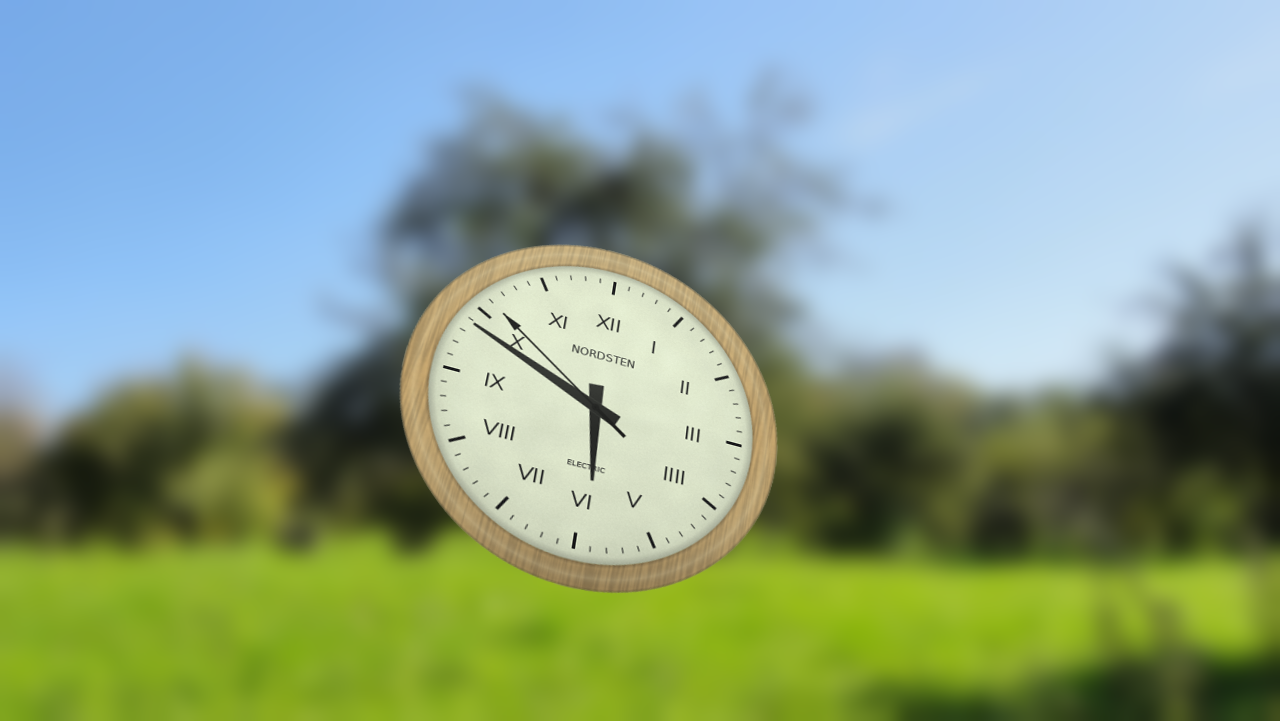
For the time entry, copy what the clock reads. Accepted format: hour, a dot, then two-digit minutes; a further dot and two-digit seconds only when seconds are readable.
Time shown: 5.48.51
